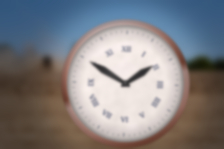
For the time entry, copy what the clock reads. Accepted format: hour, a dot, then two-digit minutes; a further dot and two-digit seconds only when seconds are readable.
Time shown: 1.50
